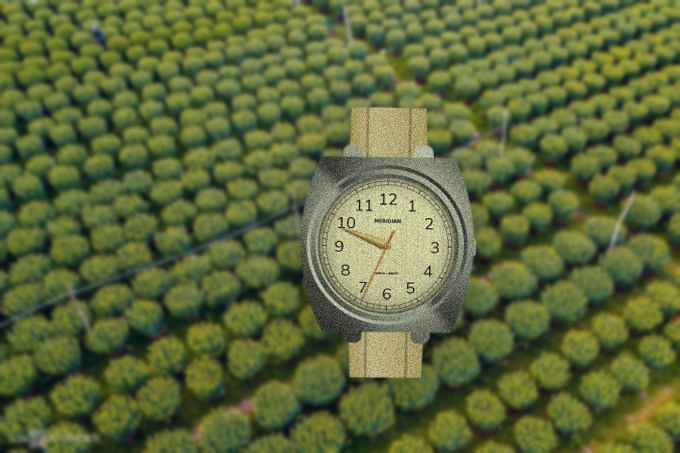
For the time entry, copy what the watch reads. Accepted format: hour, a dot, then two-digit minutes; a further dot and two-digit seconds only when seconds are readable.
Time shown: 9.48.34
